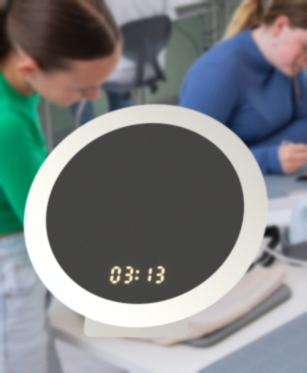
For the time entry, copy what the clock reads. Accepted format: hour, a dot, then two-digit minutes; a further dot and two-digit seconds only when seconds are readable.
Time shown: 3.13
